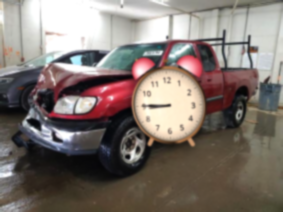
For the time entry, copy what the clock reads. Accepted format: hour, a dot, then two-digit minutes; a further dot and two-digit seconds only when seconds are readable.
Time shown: 8.45
